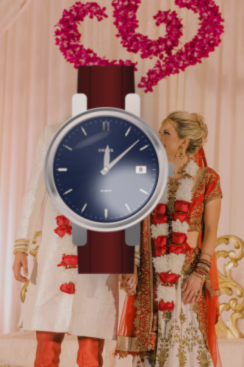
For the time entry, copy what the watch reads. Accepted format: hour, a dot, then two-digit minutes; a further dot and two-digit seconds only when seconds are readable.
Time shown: 12.08
